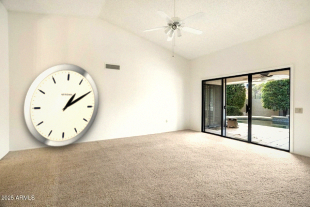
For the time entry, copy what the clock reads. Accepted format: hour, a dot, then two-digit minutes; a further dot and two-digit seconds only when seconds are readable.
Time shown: 1.10
